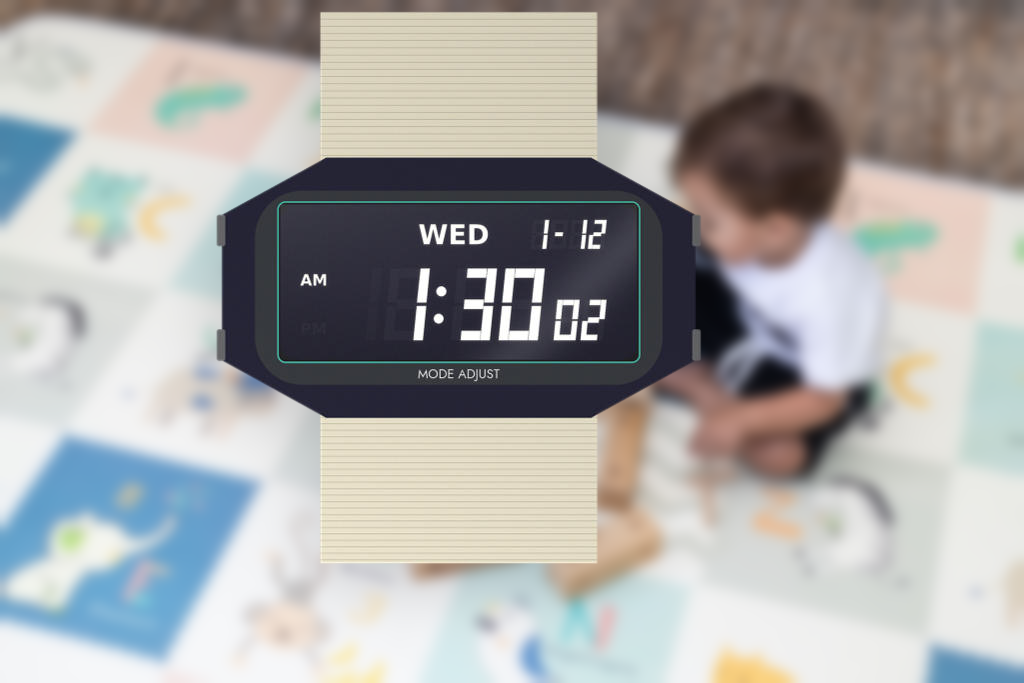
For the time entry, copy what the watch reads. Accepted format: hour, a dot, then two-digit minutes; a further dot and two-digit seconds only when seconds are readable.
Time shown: 1.30.02
